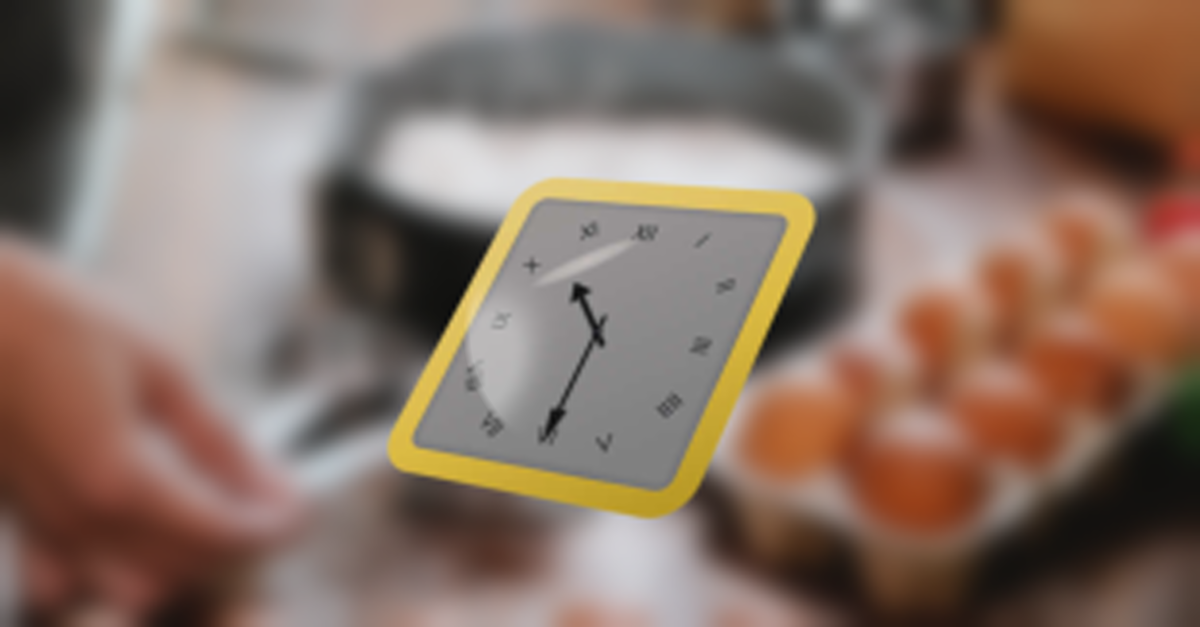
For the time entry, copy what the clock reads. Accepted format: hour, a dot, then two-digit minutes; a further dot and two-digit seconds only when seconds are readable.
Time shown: 10.30
